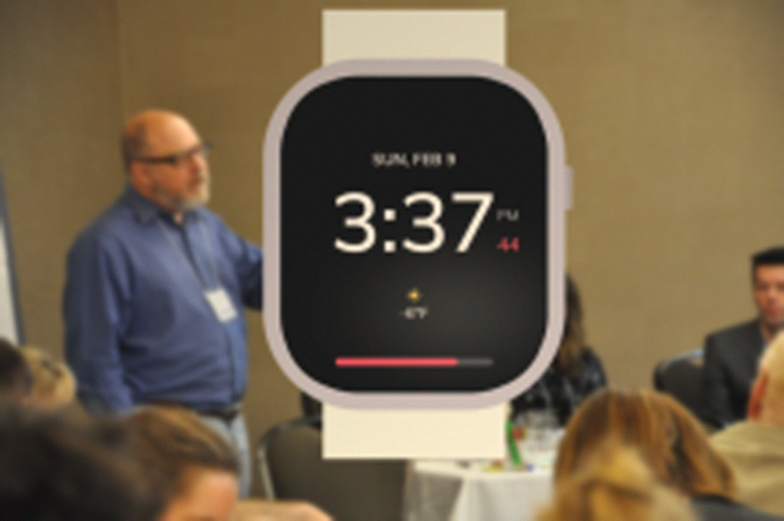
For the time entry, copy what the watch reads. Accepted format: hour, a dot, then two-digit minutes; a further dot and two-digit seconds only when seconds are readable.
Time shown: 3.37
